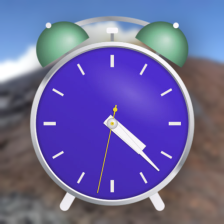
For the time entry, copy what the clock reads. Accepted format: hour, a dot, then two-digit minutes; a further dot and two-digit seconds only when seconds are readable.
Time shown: 4.22.32
